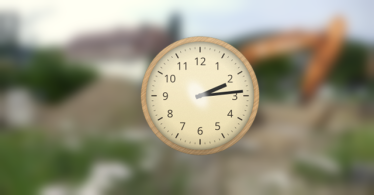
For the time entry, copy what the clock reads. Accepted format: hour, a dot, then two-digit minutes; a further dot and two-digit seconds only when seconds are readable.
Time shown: 2.14
